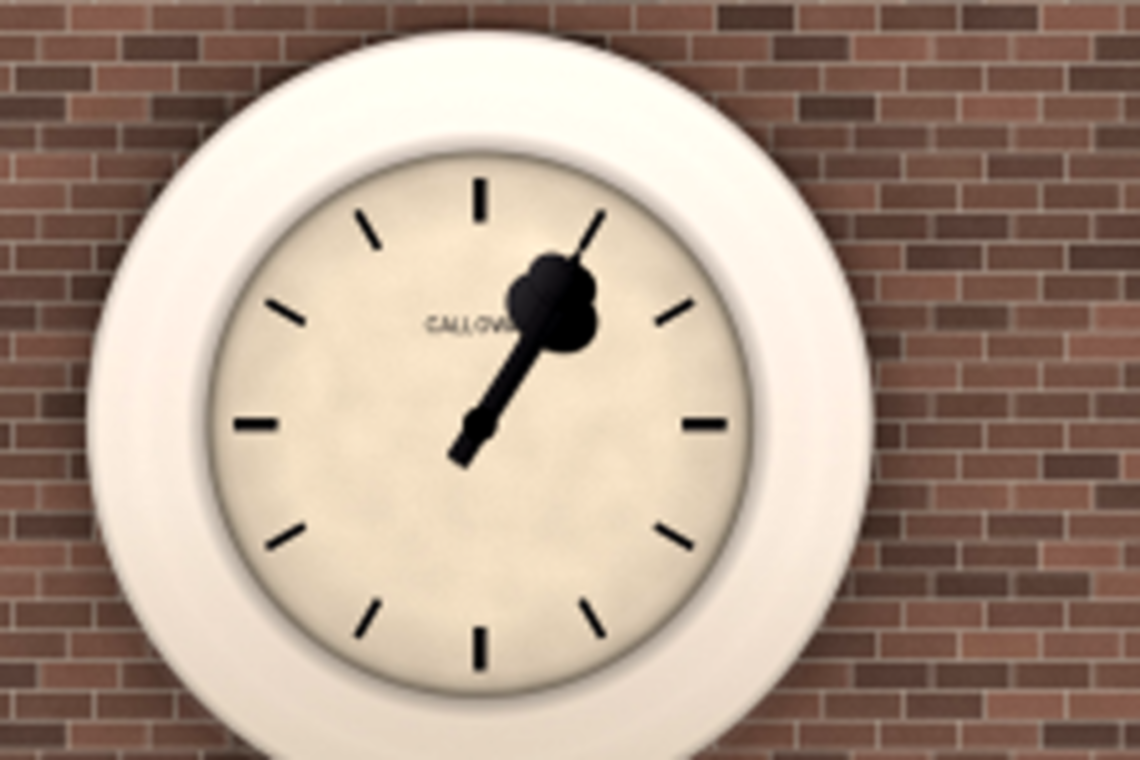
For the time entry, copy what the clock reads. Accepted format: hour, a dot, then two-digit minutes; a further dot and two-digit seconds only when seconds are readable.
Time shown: 1.05
